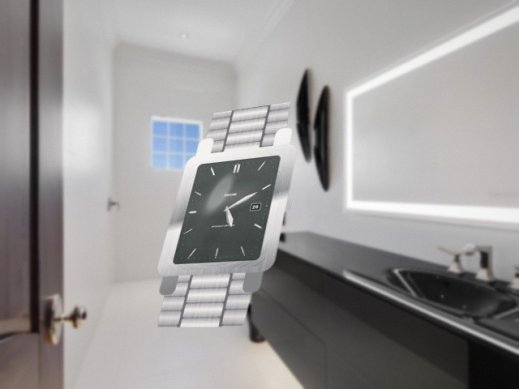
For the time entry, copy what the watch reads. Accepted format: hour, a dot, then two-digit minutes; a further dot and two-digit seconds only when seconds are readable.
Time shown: 5.10
